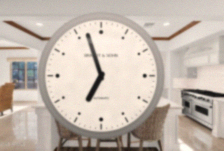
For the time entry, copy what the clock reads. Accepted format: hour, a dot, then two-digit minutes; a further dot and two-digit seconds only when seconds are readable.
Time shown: 6.57
